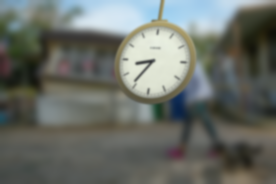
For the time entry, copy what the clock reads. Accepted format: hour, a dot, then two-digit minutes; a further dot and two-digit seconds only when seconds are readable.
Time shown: 8.36
